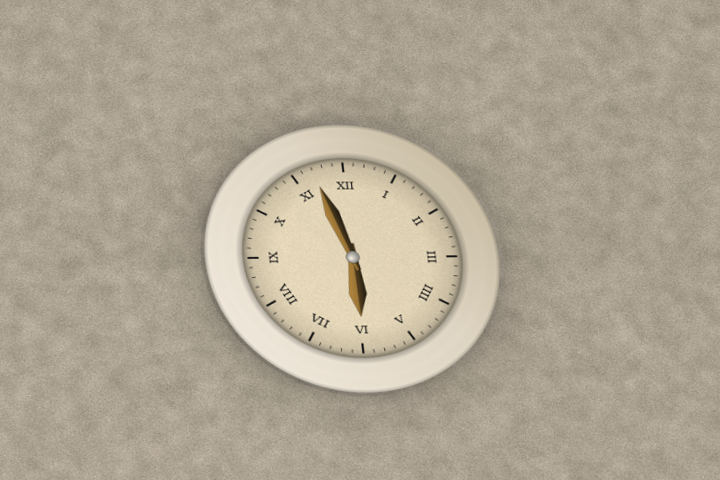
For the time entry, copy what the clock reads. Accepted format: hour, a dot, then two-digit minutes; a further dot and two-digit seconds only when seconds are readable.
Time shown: 5.57
